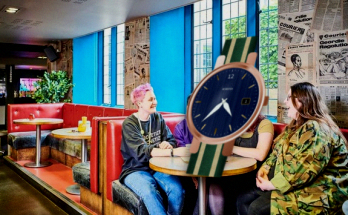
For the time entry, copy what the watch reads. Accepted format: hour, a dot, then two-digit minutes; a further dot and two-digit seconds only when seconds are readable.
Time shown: 4.37
